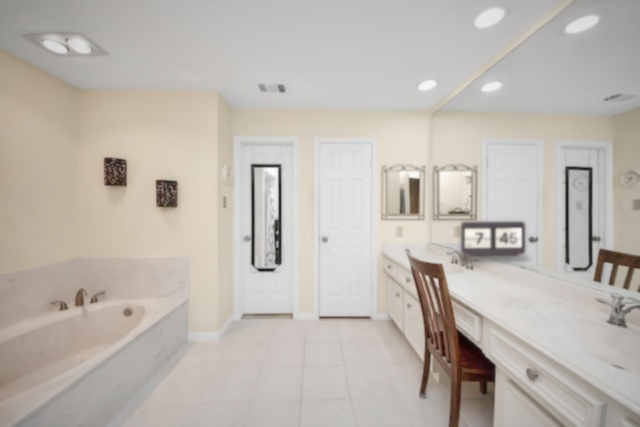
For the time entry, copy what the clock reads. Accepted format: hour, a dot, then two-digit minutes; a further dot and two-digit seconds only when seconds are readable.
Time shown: 7.45
